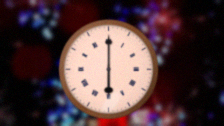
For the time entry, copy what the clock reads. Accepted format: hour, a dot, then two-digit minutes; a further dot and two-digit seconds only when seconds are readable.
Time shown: 6.00
